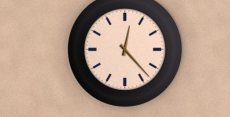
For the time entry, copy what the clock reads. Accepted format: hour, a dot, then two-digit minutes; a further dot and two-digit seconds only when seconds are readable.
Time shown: 12.23
